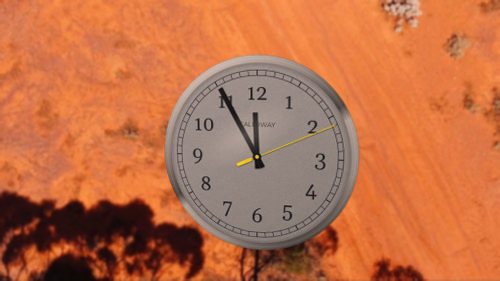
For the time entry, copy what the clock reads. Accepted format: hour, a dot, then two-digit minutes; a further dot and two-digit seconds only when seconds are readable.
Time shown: 11.55.11
